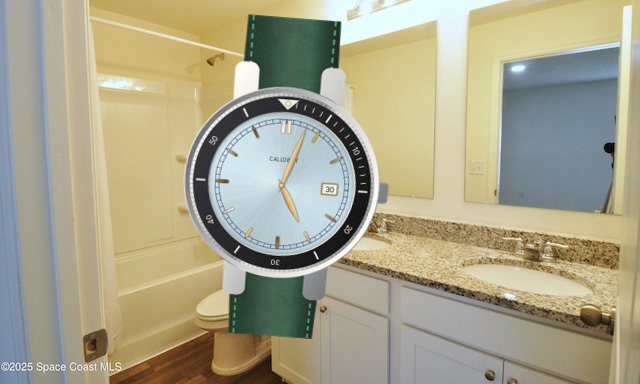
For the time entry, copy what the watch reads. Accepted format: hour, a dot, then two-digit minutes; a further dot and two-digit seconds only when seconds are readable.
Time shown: 5.03
